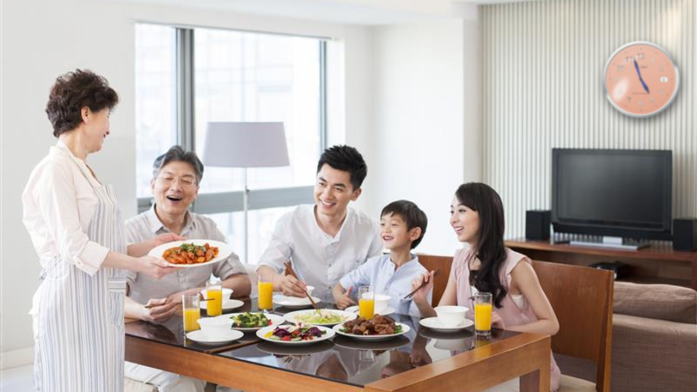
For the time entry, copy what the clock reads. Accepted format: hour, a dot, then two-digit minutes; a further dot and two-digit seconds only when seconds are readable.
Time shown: 4.57
